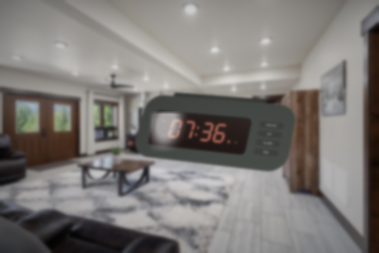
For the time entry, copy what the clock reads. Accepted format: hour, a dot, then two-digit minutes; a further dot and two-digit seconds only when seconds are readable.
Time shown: 7.36
